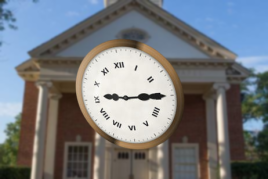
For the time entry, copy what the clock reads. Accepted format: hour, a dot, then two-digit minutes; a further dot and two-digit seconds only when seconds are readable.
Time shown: 9.15
